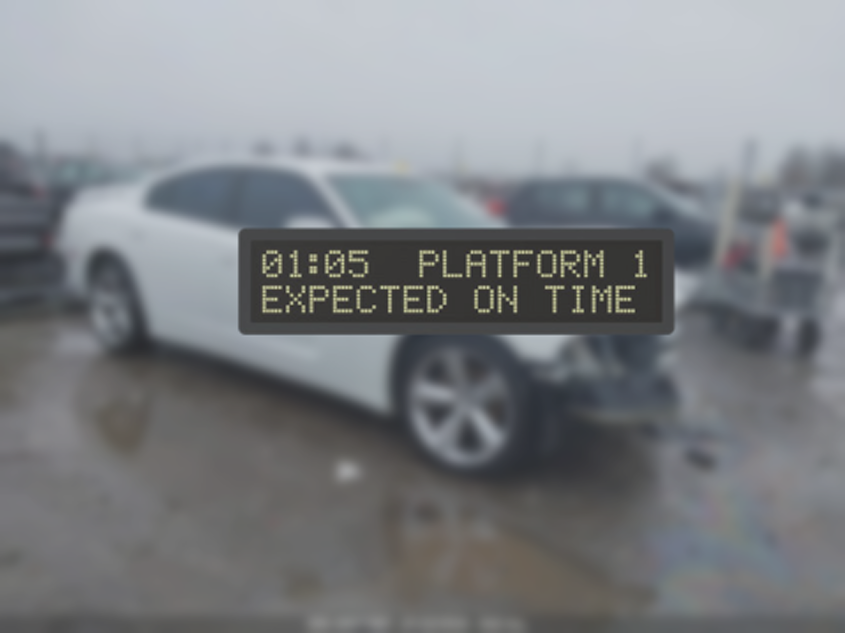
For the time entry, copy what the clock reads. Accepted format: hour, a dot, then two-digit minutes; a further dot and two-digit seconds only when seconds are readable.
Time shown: 1.05
